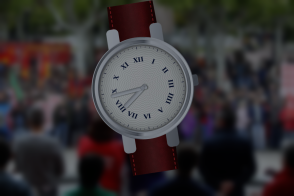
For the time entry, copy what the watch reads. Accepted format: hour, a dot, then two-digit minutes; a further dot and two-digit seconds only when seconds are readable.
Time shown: 7.44
